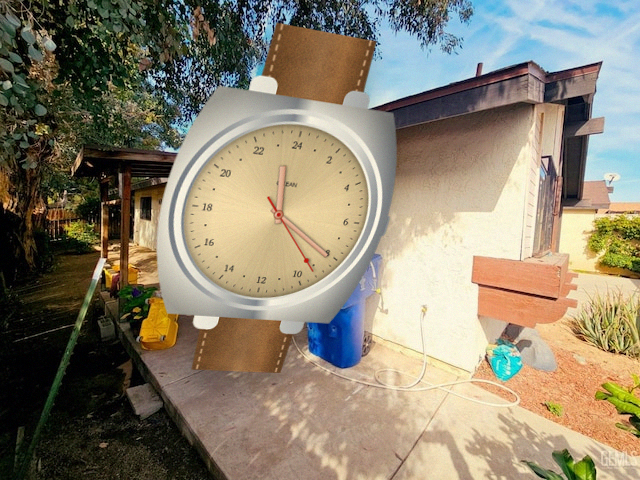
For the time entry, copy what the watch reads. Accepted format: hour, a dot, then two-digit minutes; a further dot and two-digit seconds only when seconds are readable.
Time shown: 23.20.23
